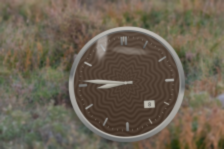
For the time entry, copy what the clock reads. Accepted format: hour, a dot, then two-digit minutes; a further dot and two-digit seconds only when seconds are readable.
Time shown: 8.46
